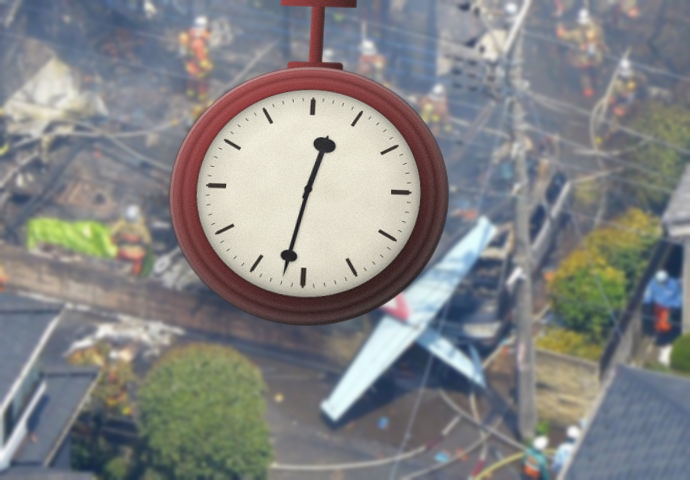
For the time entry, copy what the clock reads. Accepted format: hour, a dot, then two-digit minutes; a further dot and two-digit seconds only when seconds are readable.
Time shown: 12.32
